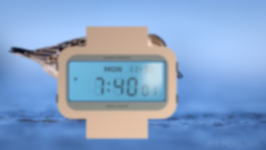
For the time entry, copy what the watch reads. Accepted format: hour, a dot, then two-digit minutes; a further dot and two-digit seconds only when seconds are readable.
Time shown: 7.40.01
